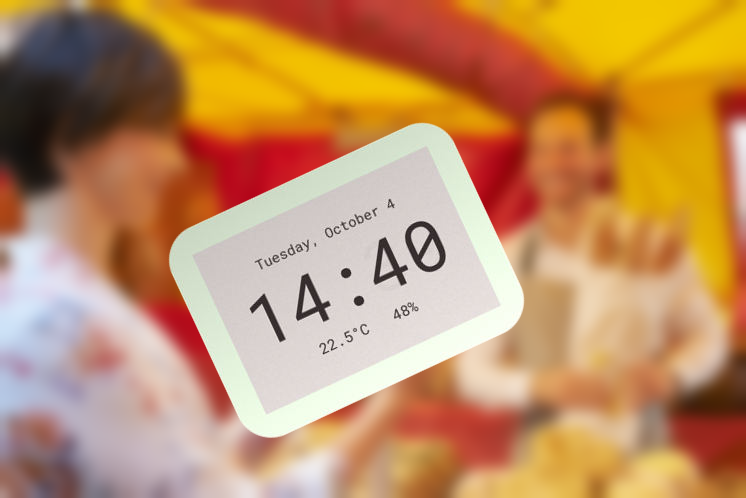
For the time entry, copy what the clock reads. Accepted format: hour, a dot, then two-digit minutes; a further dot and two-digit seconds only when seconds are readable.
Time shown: 14.40
